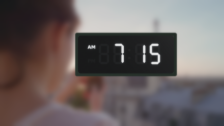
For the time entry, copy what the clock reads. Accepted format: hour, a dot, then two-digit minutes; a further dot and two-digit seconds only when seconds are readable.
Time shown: 7.15
